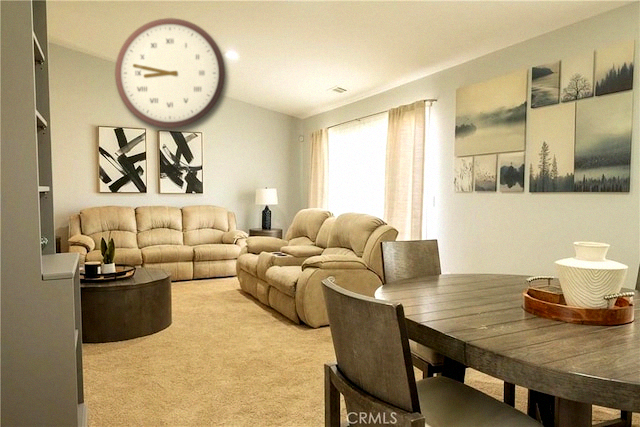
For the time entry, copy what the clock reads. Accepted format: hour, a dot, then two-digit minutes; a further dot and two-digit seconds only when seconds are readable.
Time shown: 8.47
